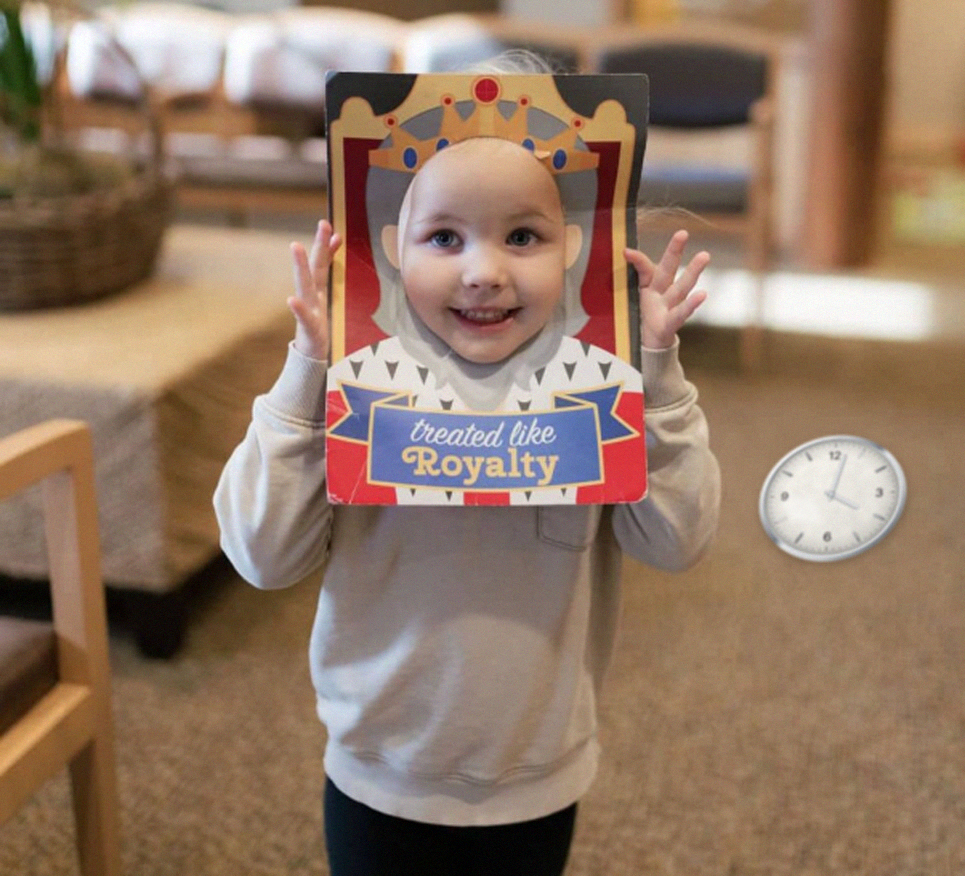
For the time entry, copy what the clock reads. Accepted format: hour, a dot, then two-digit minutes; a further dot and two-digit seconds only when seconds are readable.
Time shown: 4.02
